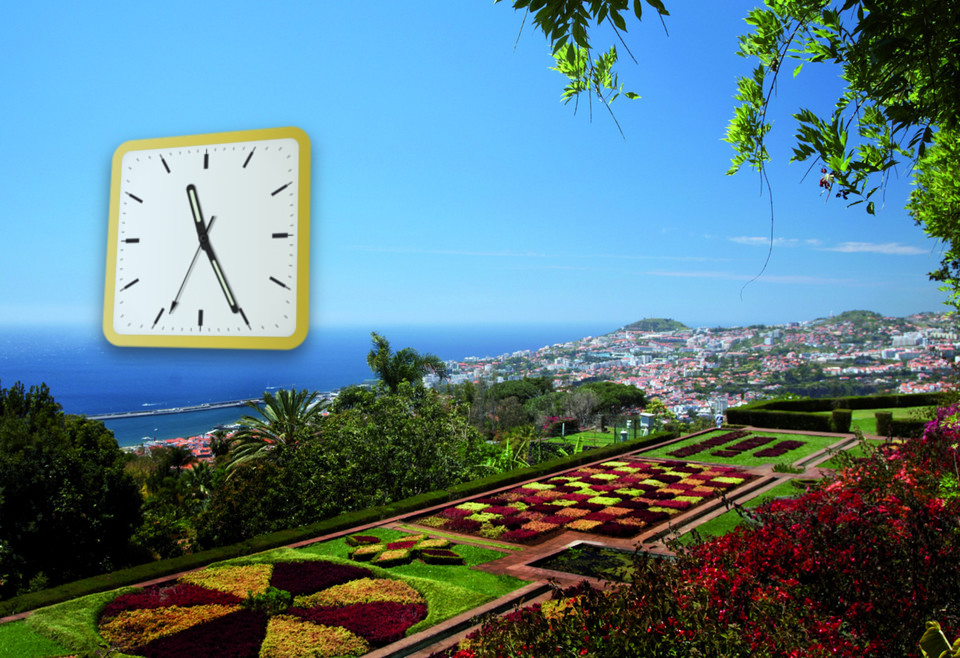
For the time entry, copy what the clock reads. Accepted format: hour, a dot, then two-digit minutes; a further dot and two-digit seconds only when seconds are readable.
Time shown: 11.25.34
